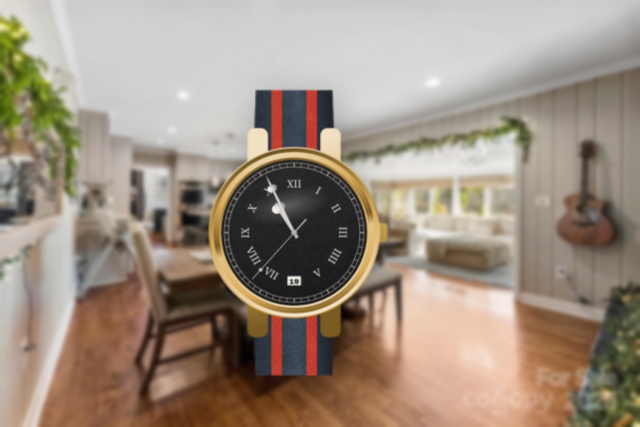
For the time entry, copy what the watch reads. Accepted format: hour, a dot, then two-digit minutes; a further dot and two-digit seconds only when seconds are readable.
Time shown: 10.55.37
